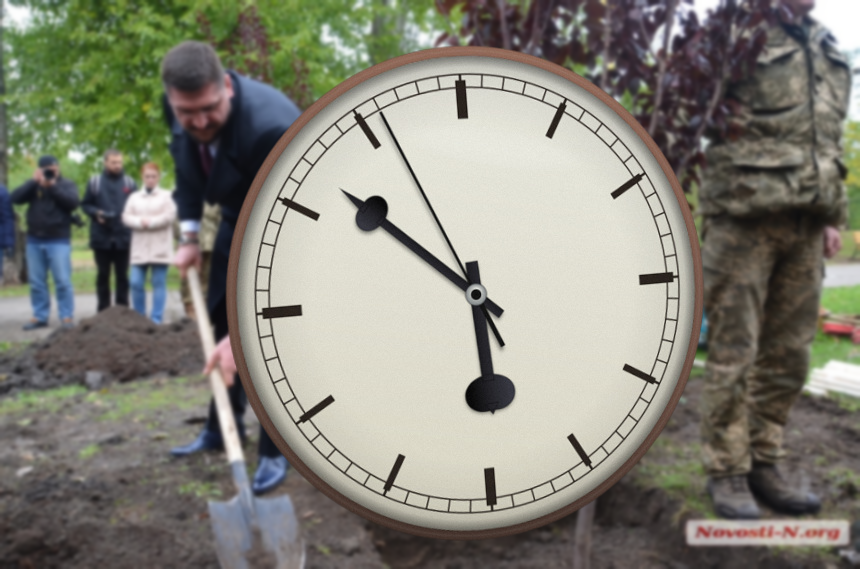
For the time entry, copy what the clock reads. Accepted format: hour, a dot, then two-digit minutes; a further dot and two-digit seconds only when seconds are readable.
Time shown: 5.51.56
